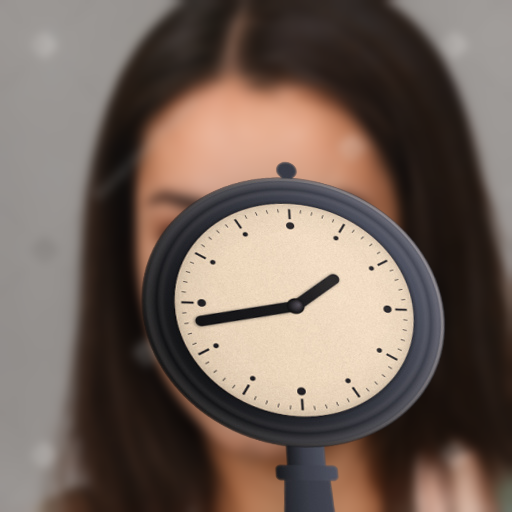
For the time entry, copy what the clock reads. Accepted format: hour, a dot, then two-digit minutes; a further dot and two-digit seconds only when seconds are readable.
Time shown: 1.43
